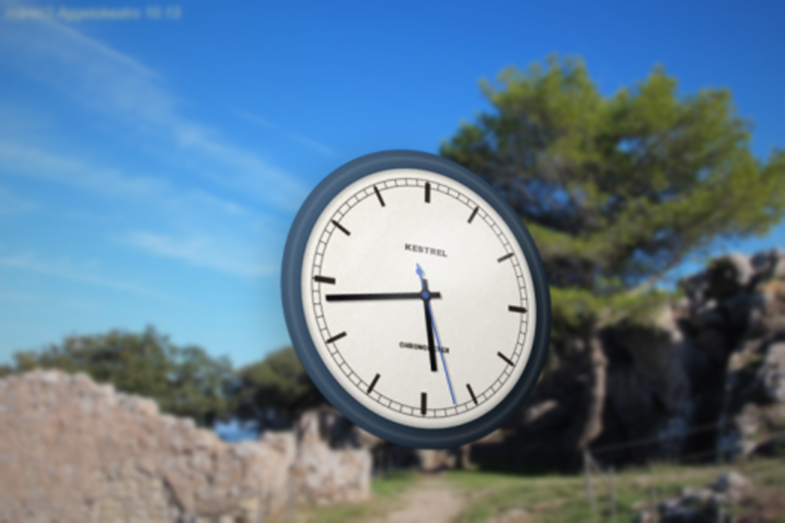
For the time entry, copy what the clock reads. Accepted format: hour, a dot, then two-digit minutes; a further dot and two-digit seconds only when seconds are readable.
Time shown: 5.43.27
